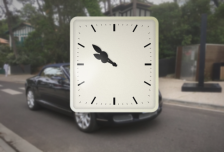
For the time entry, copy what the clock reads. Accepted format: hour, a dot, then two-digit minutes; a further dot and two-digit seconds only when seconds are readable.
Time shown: 9.52
